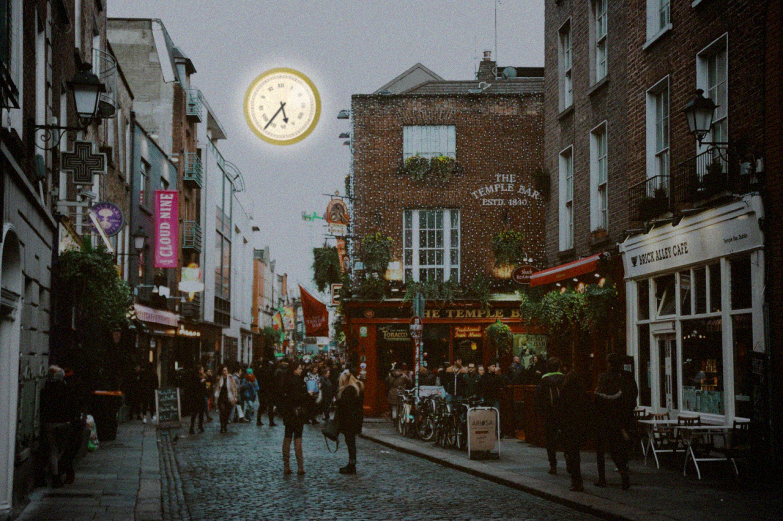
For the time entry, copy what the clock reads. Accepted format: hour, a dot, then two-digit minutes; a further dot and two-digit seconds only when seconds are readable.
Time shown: 5.37
